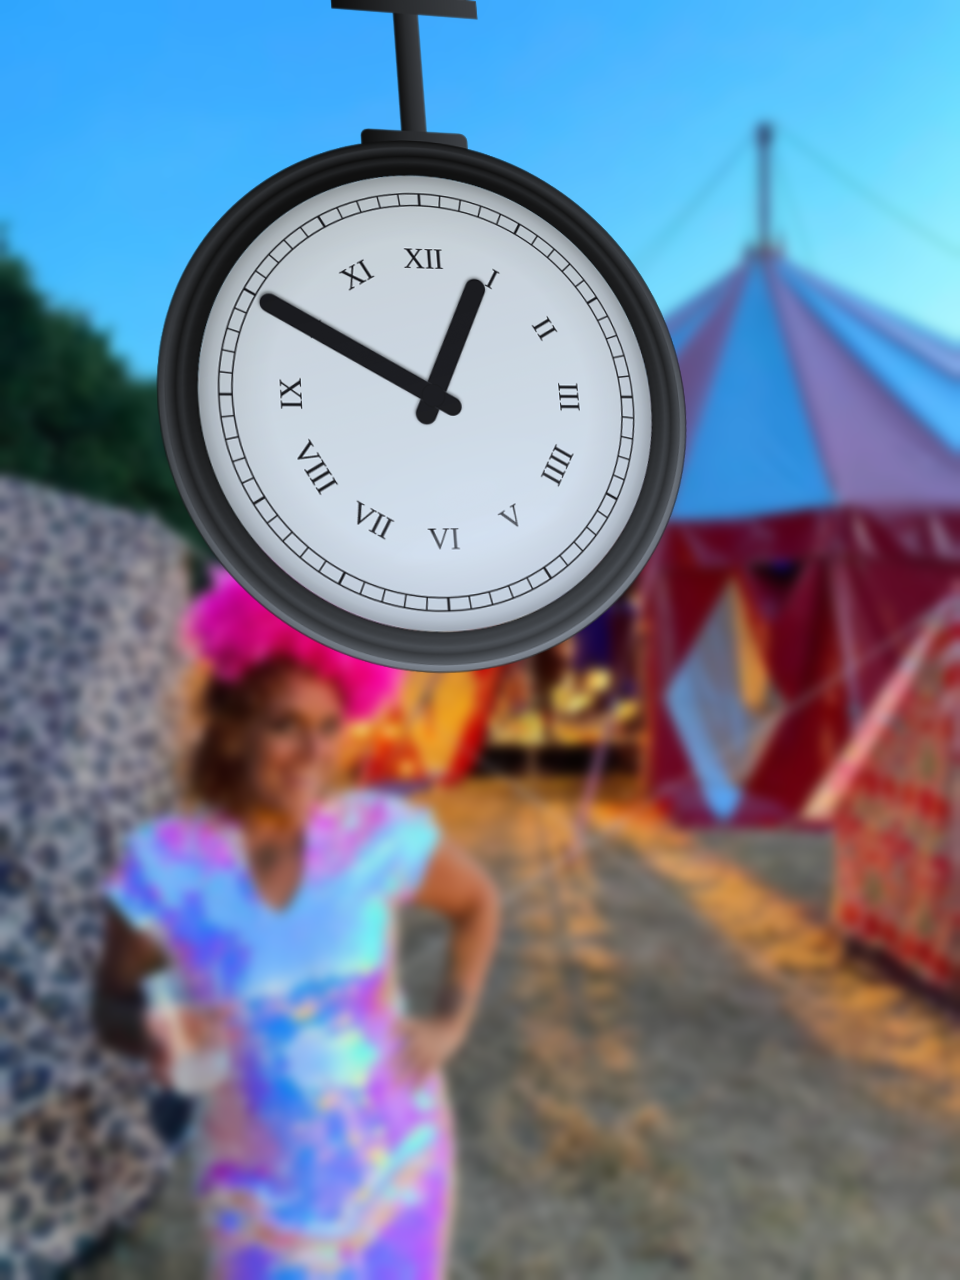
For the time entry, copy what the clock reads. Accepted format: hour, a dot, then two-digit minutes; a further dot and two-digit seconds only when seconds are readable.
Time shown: 12.50
